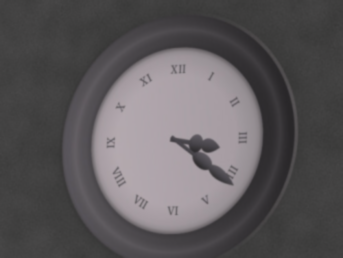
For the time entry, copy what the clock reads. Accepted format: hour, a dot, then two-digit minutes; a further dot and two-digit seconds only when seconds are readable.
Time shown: 3.21
